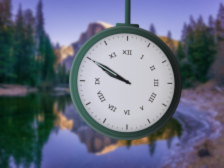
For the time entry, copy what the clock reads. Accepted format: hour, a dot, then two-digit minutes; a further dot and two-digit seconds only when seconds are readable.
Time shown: 9.50
